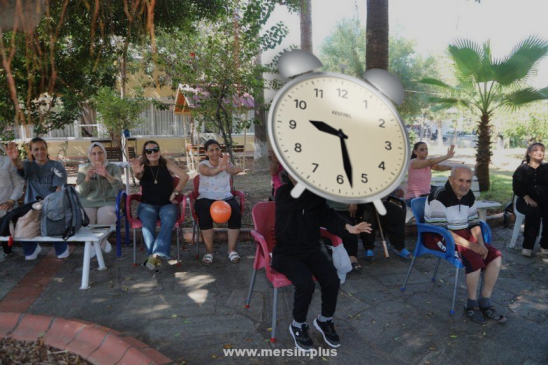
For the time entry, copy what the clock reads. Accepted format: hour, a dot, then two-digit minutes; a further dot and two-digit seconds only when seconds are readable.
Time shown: 9.28
